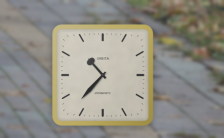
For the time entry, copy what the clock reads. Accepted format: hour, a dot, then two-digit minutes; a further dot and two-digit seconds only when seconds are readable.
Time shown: 10.37
